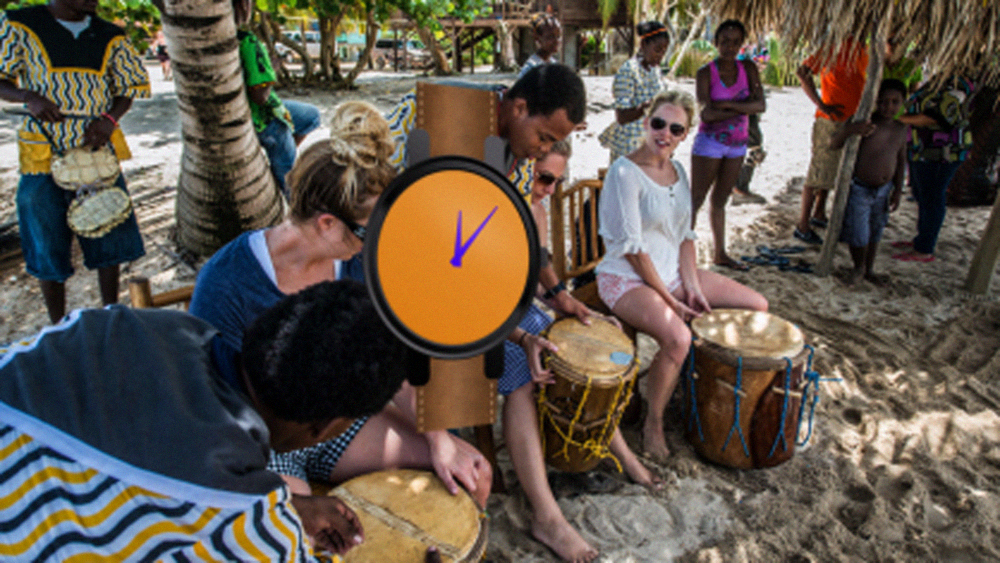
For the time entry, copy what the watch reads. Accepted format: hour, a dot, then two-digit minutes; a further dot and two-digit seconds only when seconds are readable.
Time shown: 12.07
